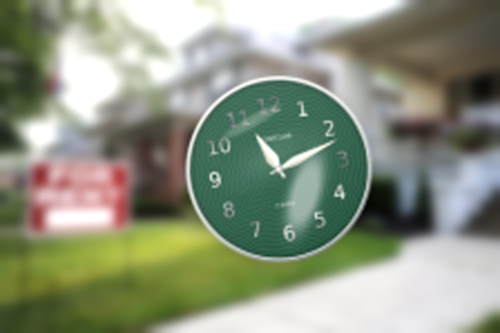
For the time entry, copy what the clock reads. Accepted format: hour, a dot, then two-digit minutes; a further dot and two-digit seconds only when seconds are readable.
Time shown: 11.12
